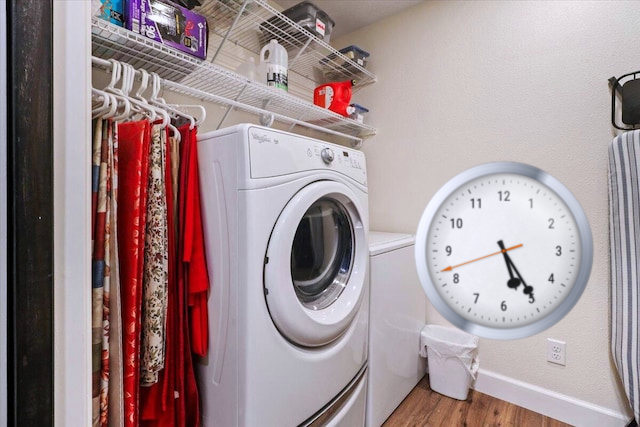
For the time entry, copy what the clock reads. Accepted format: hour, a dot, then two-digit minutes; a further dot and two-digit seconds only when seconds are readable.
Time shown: 5.24.42
